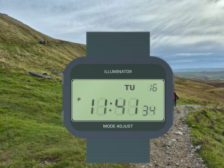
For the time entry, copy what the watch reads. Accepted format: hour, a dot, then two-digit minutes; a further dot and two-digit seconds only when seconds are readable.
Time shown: 11.41.34
